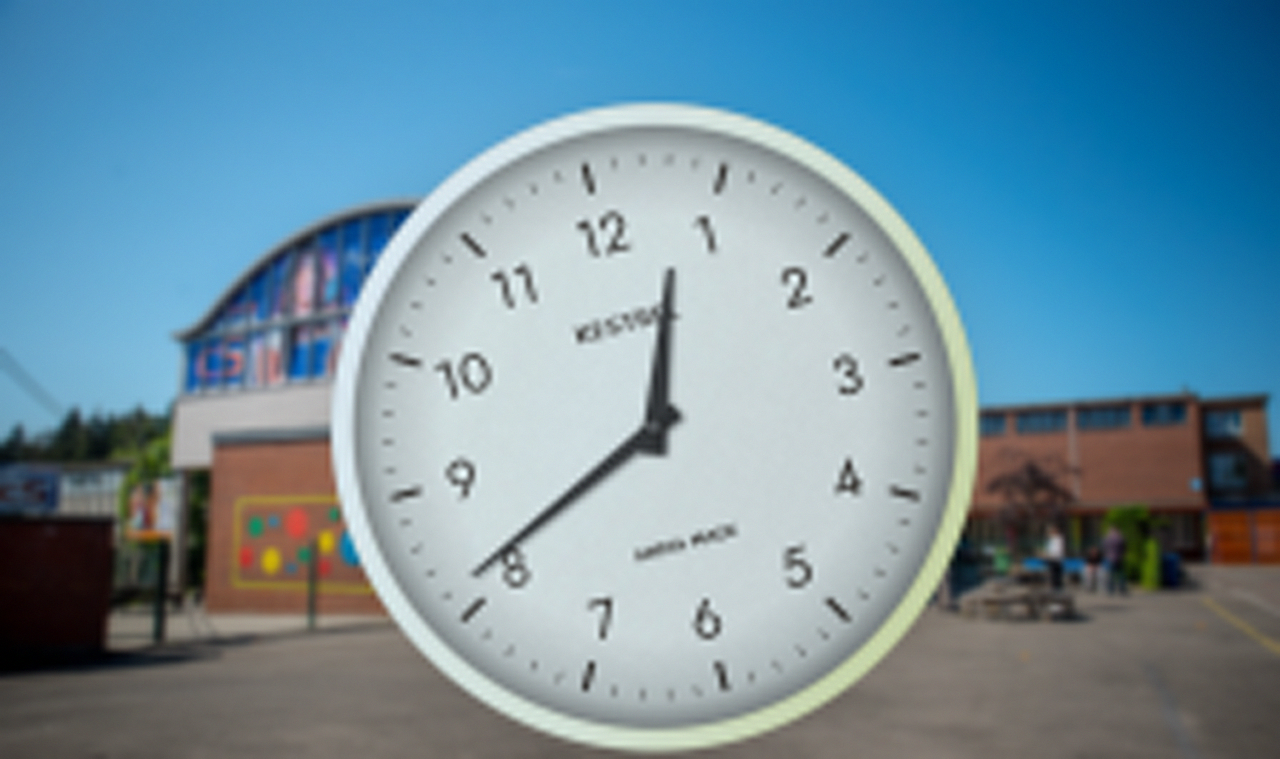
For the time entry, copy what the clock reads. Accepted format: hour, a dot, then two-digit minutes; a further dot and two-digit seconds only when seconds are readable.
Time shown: 12.41
